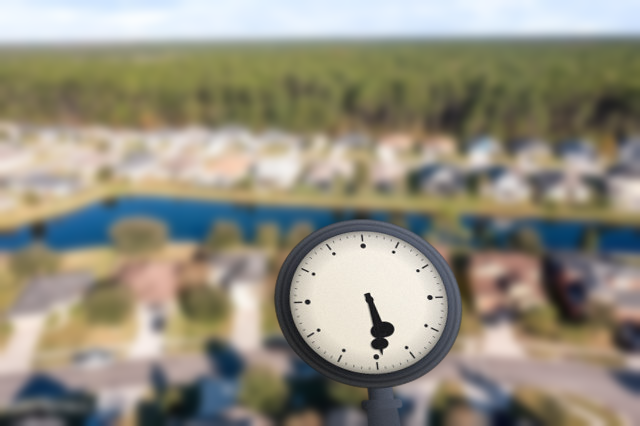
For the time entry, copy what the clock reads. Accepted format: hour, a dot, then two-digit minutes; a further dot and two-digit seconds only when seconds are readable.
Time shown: 5.29
